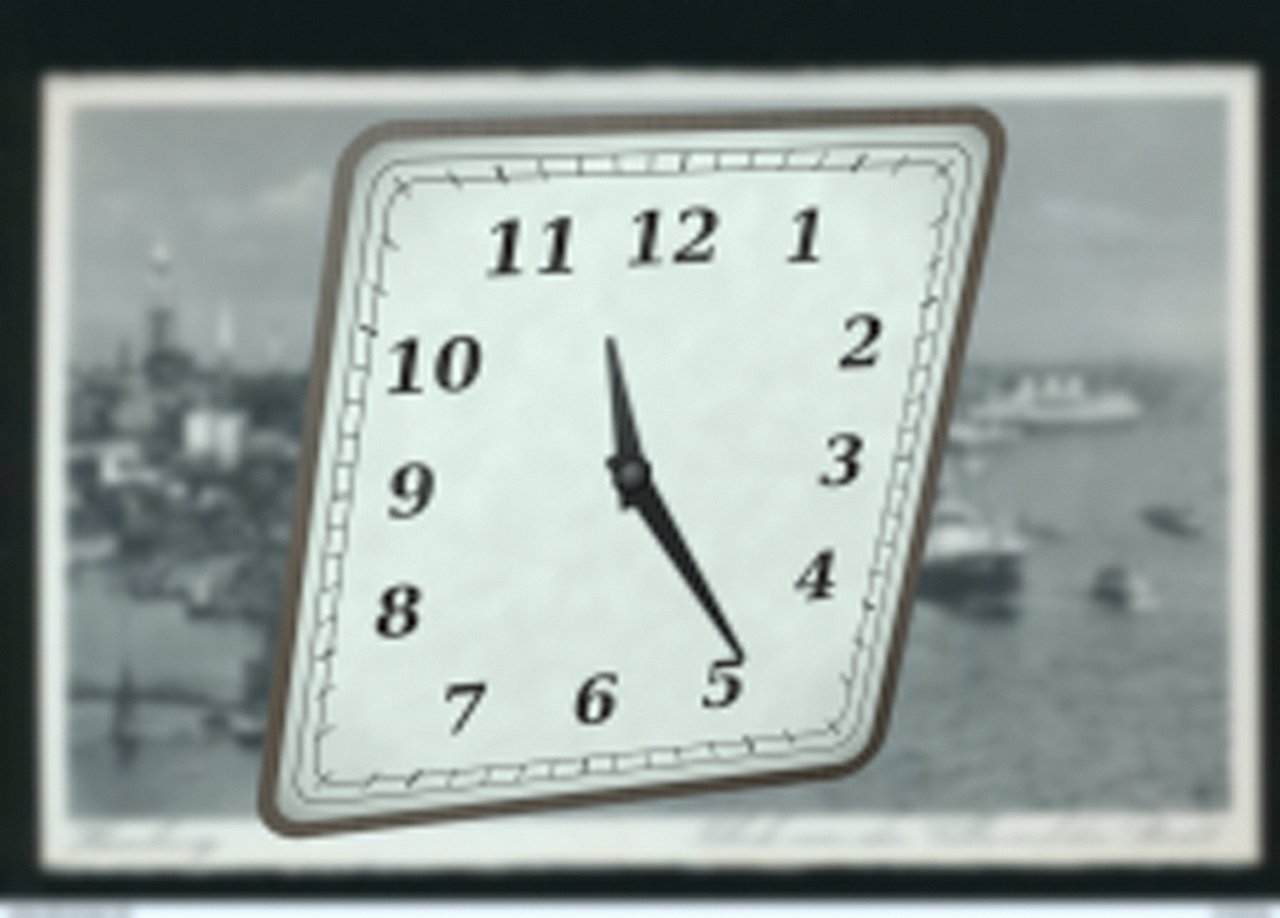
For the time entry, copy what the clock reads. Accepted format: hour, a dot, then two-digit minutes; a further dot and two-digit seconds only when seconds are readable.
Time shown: 11.24
